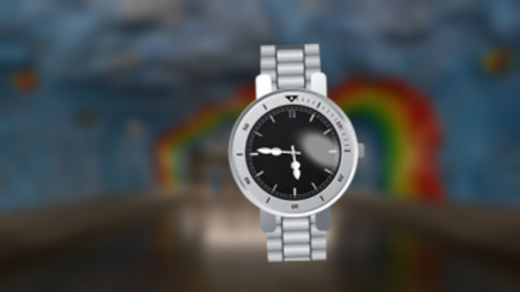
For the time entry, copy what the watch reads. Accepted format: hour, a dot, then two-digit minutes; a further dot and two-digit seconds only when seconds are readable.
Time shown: 5.46
